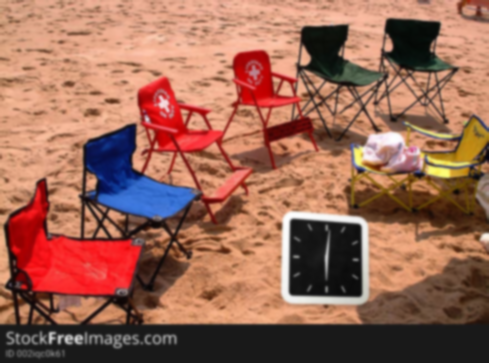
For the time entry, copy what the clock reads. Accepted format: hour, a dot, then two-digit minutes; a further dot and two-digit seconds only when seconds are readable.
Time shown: 6.01
